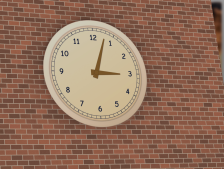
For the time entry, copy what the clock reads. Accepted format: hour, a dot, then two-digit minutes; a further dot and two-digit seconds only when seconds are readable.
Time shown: 3.03
